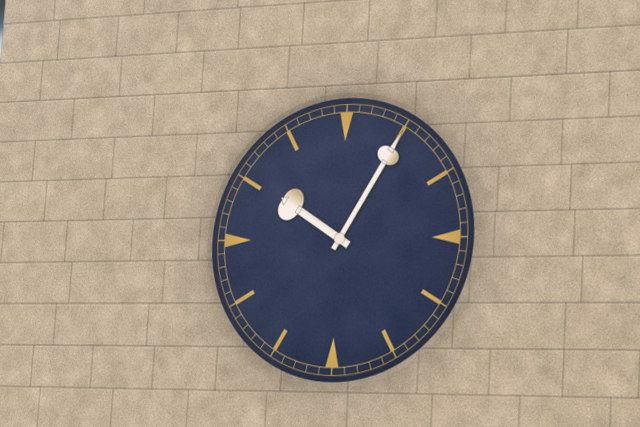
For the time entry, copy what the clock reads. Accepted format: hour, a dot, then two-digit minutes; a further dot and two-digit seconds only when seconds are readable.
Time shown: 10.05
